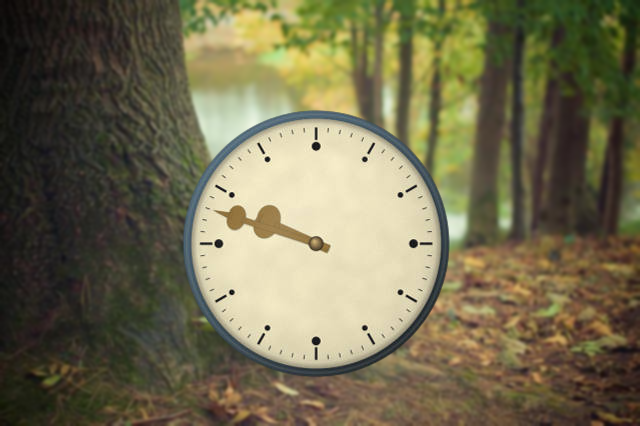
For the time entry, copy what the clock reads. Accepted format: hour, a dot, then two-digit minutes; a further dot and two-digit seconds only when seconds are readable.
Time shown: 9.48
